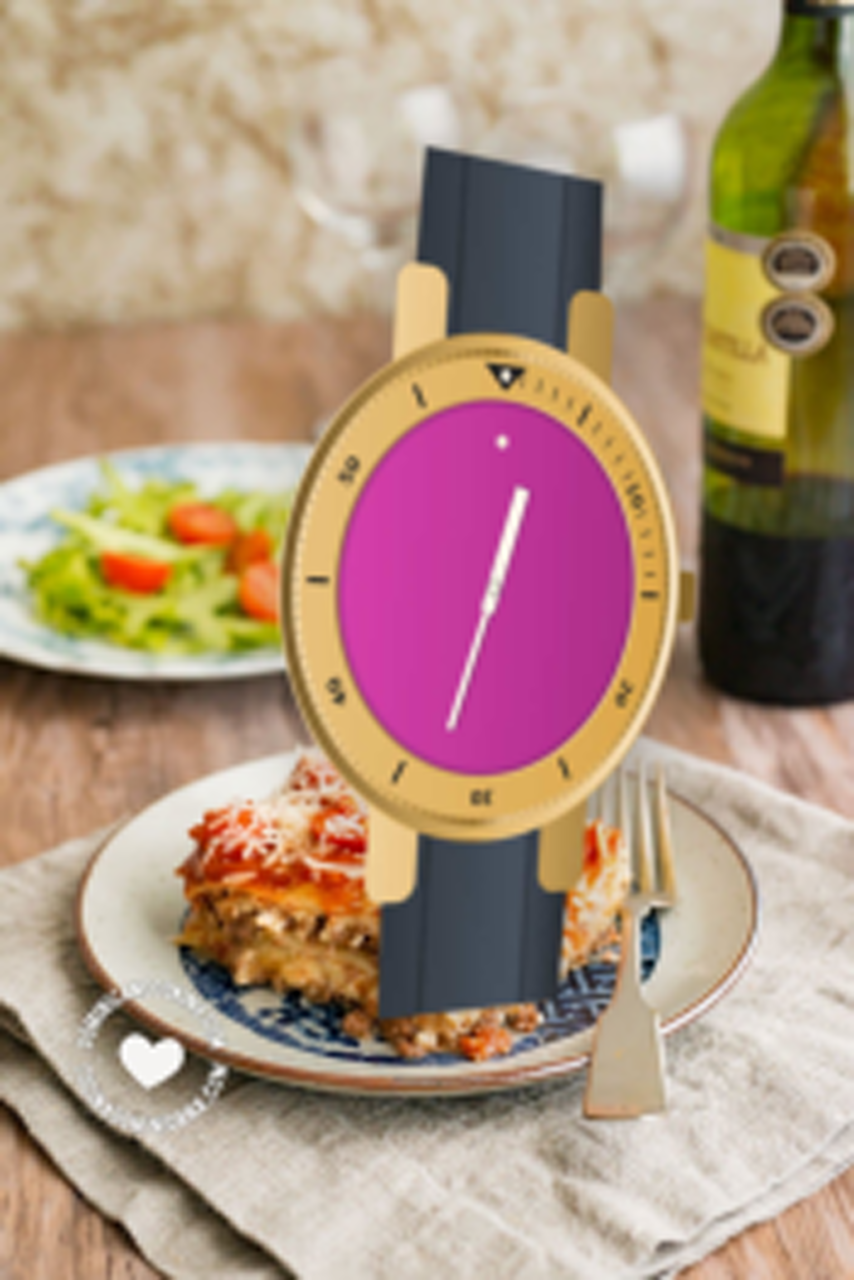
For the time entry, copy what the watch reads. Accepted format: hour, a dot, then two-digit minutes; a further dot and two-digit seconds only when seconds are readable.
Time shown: 12.33
